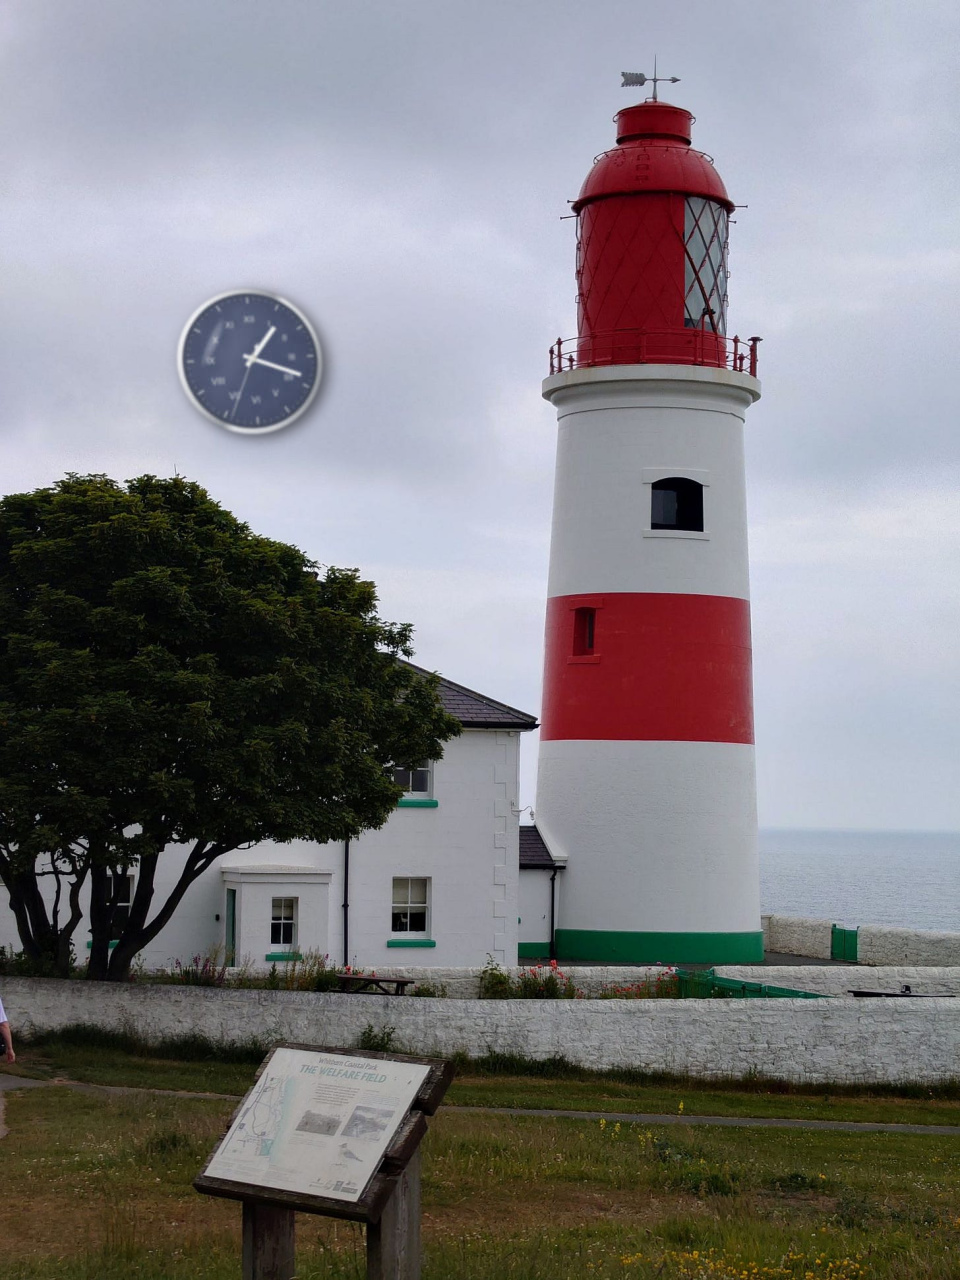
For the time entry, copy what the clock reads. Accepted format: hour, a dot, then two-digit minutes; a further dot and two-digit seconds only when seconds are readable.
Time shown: 1.18.34
